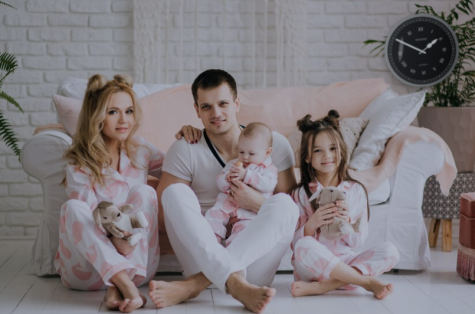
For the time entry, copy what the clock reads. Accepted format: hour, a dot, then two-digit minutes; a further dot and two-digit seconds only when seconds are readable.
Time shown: 1.50
